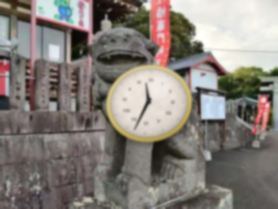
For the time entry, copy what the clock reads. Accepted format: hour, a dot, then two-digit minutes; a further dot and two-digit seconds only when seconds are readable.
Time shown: 11.33
